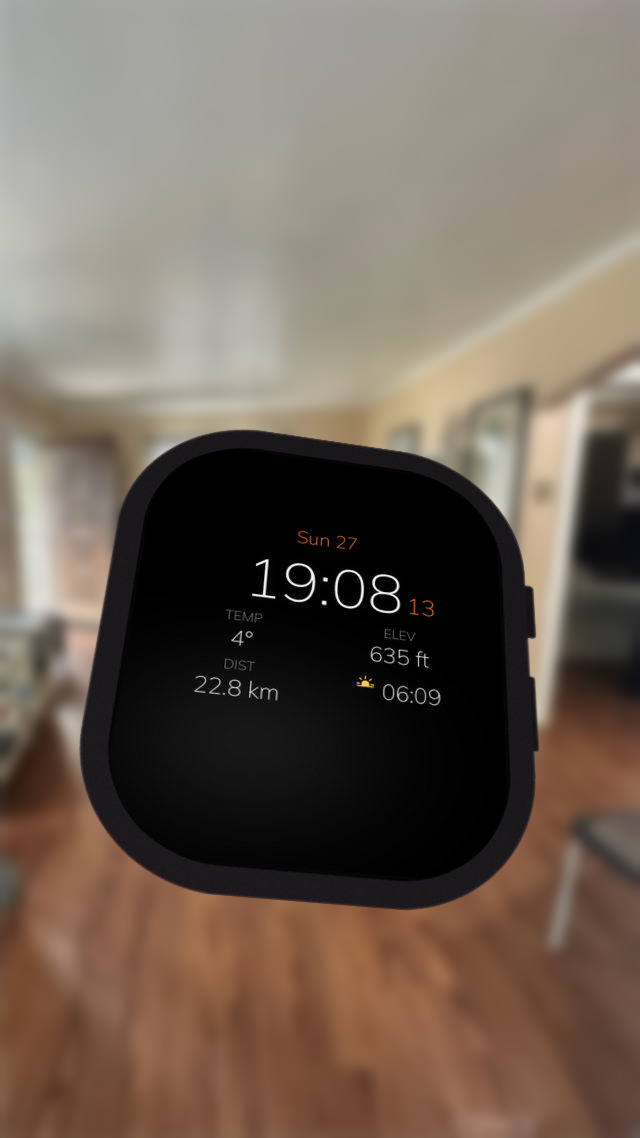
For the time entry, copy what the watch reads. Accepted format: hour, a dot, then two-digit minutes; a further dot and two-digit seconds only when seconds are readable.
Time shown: 19.08.13
